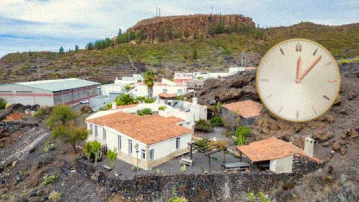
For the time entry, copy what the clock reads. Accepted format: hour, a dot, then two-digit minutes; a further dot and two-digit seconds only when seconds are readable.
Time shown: 12.07
